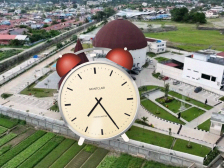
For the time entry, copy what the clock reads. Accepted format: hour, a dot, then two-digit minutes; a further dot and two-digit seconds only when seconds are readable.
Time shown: 7.25
